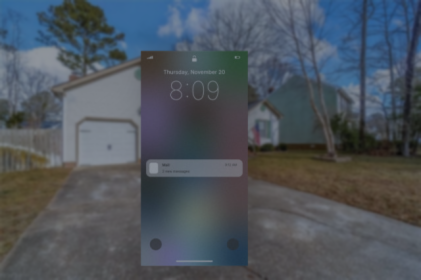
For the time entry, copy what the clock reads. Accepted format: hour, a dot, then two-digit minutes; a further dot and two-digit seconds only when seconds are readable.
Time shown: 8.09
